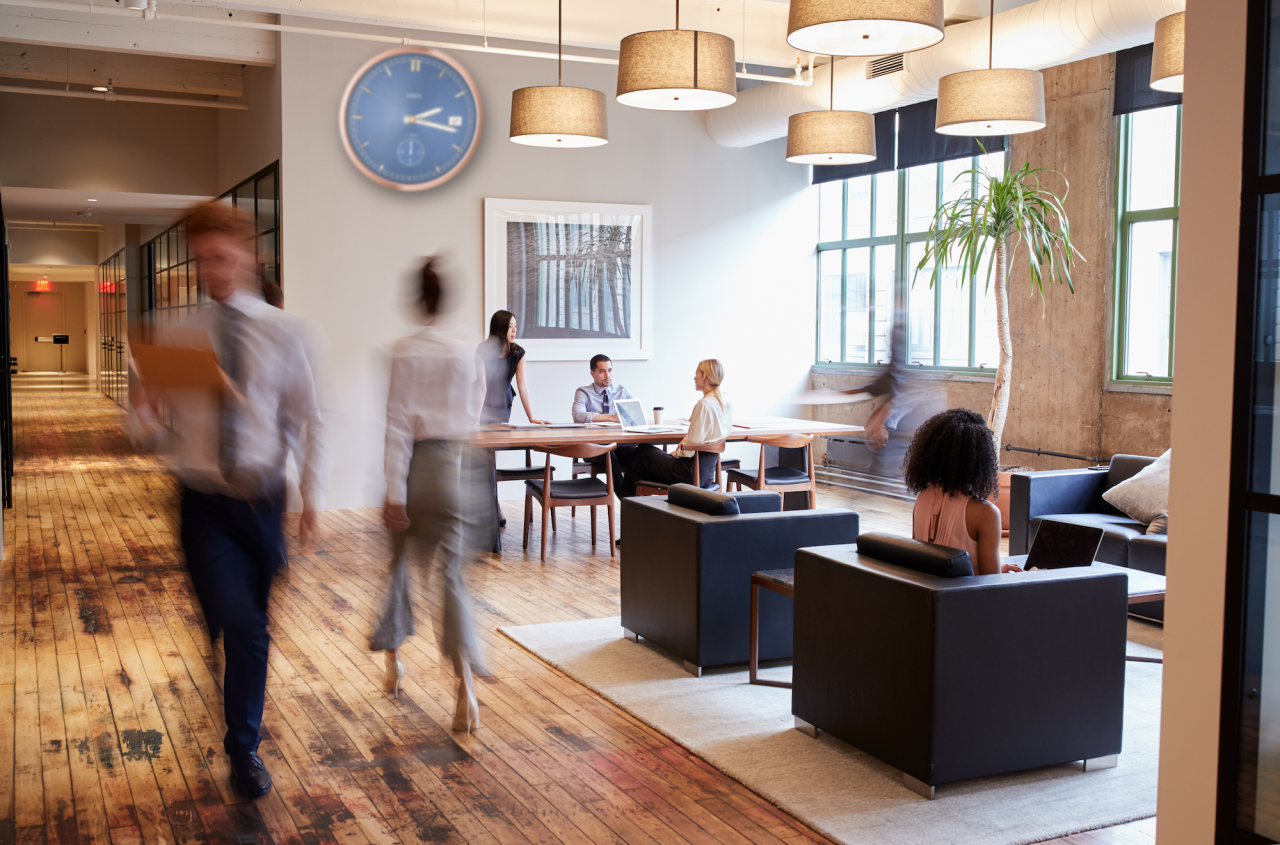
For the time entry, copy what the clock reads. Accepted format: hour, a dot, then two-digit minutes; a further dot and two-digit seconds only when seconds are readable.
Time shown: 2.17
